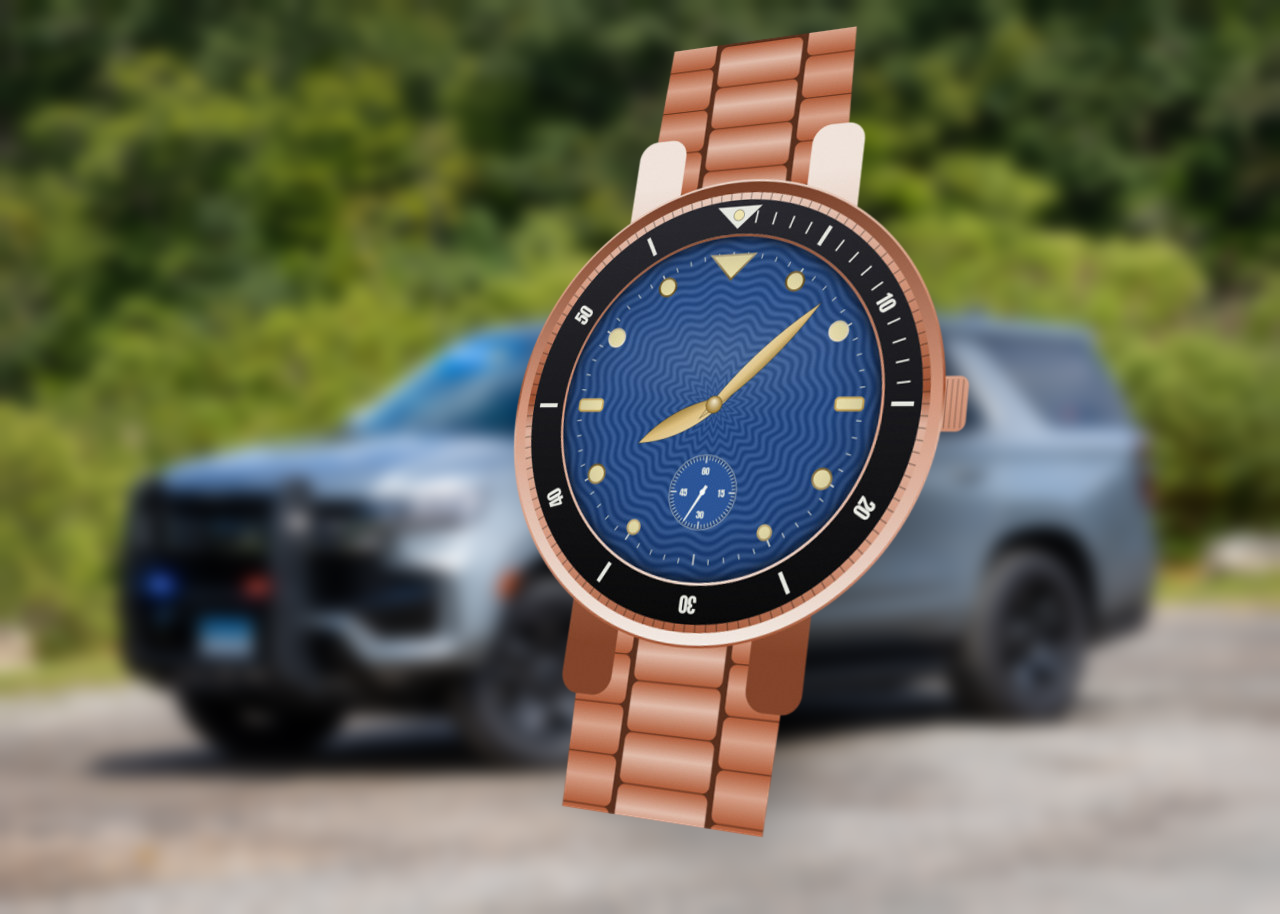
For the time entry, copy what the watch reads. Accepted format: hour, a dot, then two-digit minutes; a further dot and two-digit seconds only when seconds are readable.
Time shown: 8.07.35
